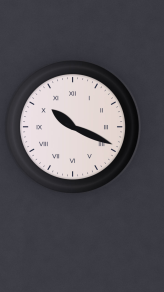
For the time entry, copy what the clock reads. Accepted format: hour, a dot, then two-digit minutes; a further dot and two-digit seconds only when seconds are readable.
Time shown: 10.19
